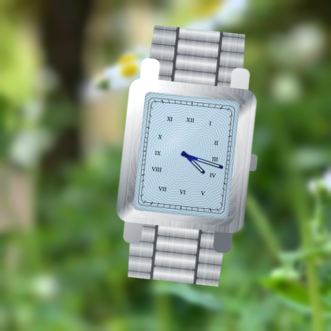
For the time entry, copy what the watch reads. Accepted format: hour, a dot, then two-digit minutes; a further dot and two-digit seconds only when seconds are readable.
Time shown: 4.17
